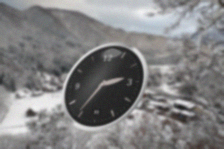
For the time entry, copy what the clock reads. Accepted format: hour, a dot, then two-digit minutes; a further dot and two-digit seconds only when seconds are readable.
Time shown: 2.36
